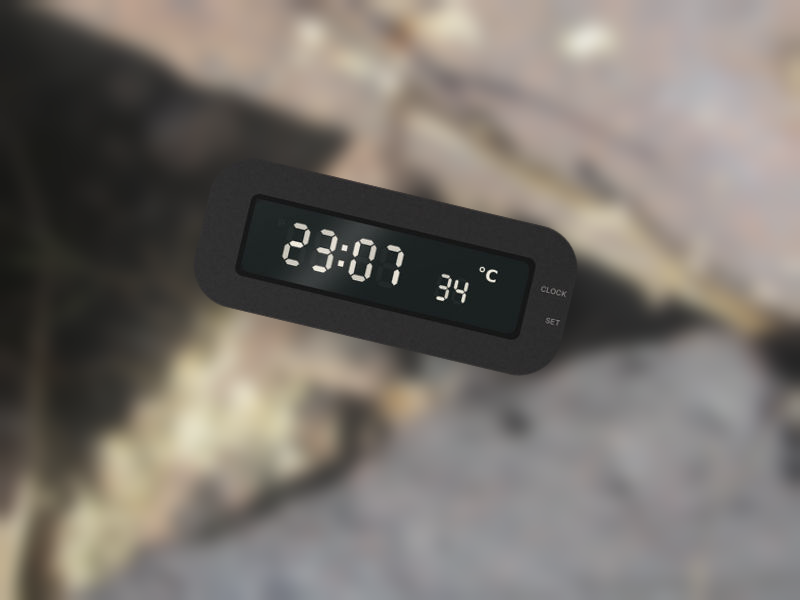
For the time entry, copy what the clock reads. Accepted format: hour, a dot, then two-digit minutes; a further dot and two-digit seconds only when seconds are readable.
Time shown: 23.07
